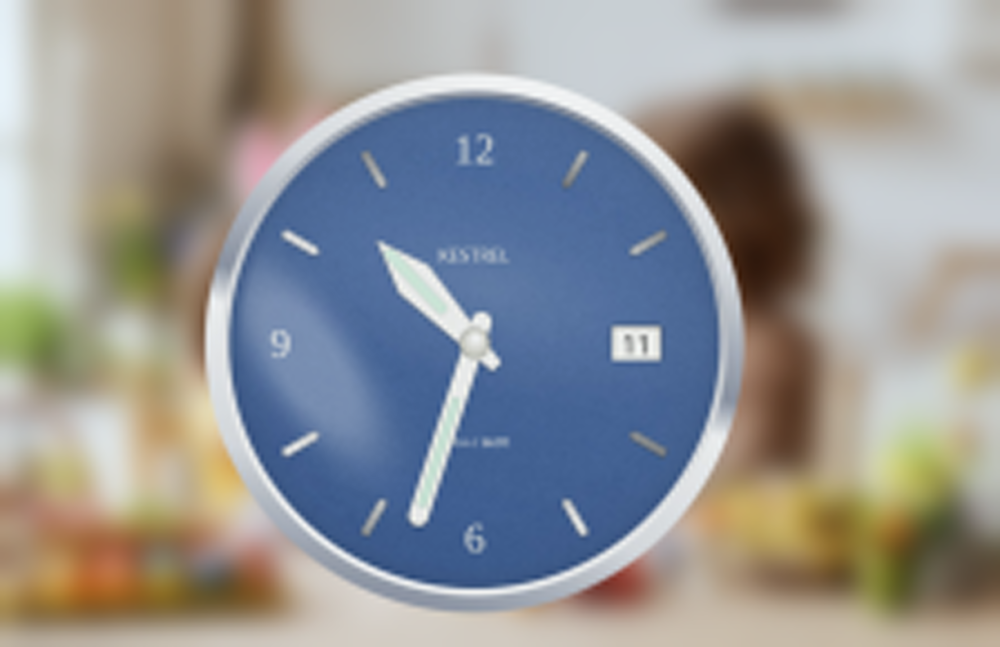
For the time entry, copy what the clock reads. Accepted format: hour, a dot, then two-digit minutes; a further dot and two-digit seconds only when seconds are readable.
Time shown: 10.33
